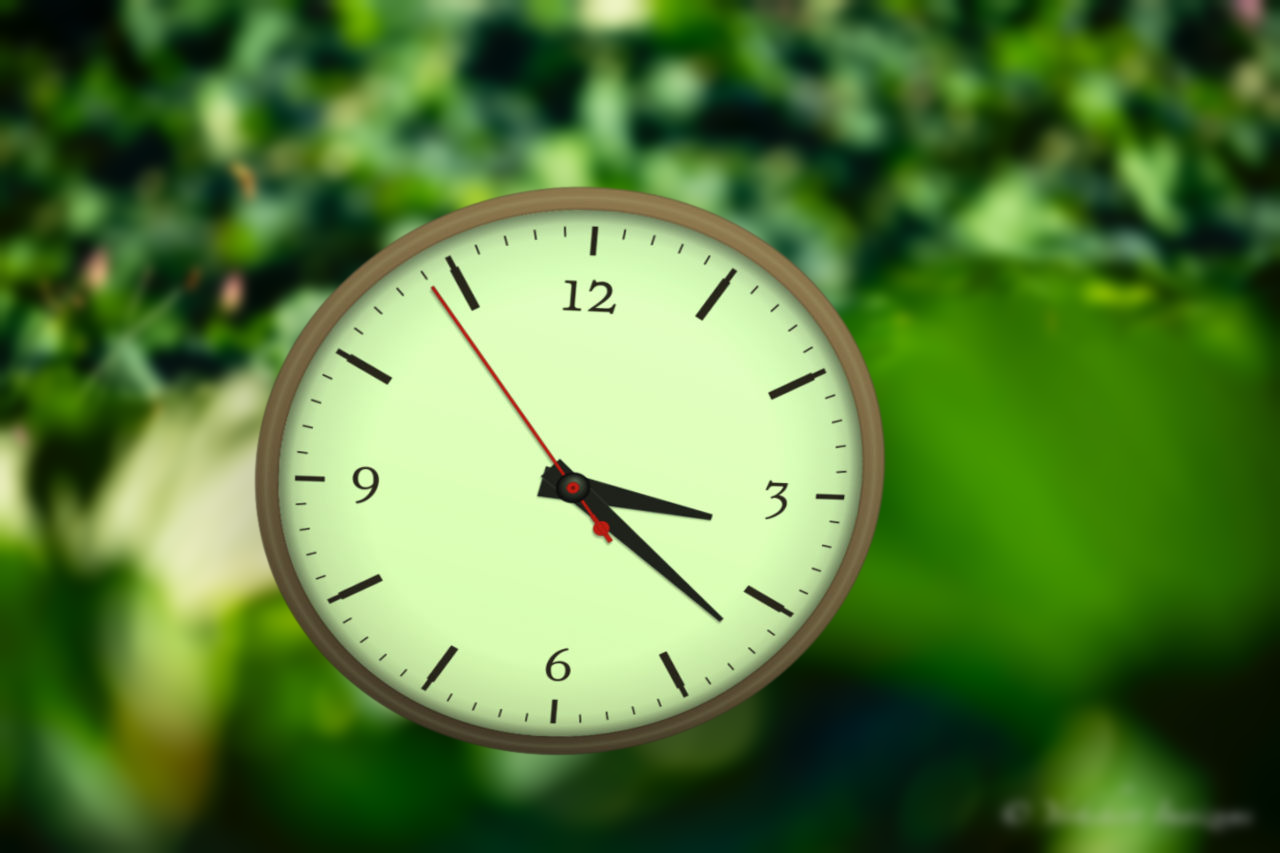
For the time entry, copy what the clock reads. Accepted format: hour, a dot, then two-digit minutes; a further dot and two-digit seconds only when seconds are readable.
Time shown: 3.21.54
